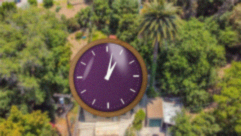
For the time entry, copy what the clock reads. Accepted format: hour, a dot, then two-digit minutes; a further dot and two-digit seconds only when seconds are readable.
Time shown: 1.02
